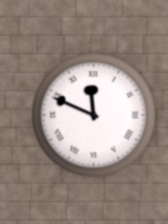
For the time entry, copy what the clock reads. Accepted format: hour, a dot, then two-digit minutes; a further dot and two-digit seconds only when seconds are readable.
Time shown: 11.49
